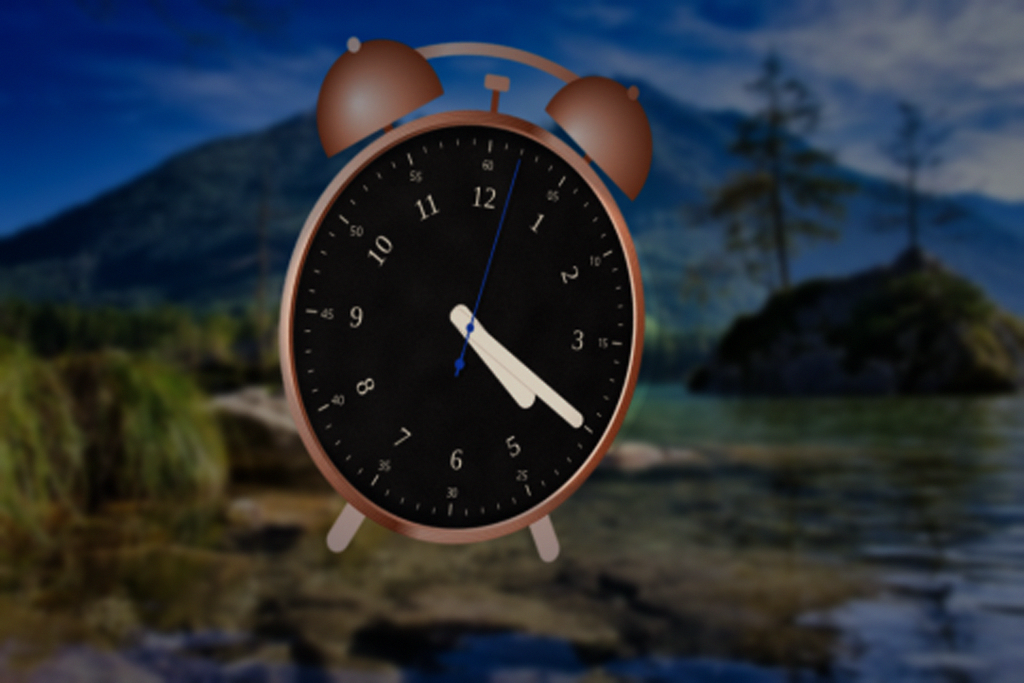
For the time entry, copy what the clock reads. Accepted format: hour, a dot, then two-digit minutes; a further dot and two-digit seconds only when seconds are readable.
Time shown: 4.20.02
